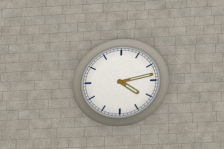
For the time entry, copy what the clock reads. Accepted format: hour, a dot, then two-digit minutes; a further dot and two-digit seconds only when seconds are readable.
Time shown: 4.13
